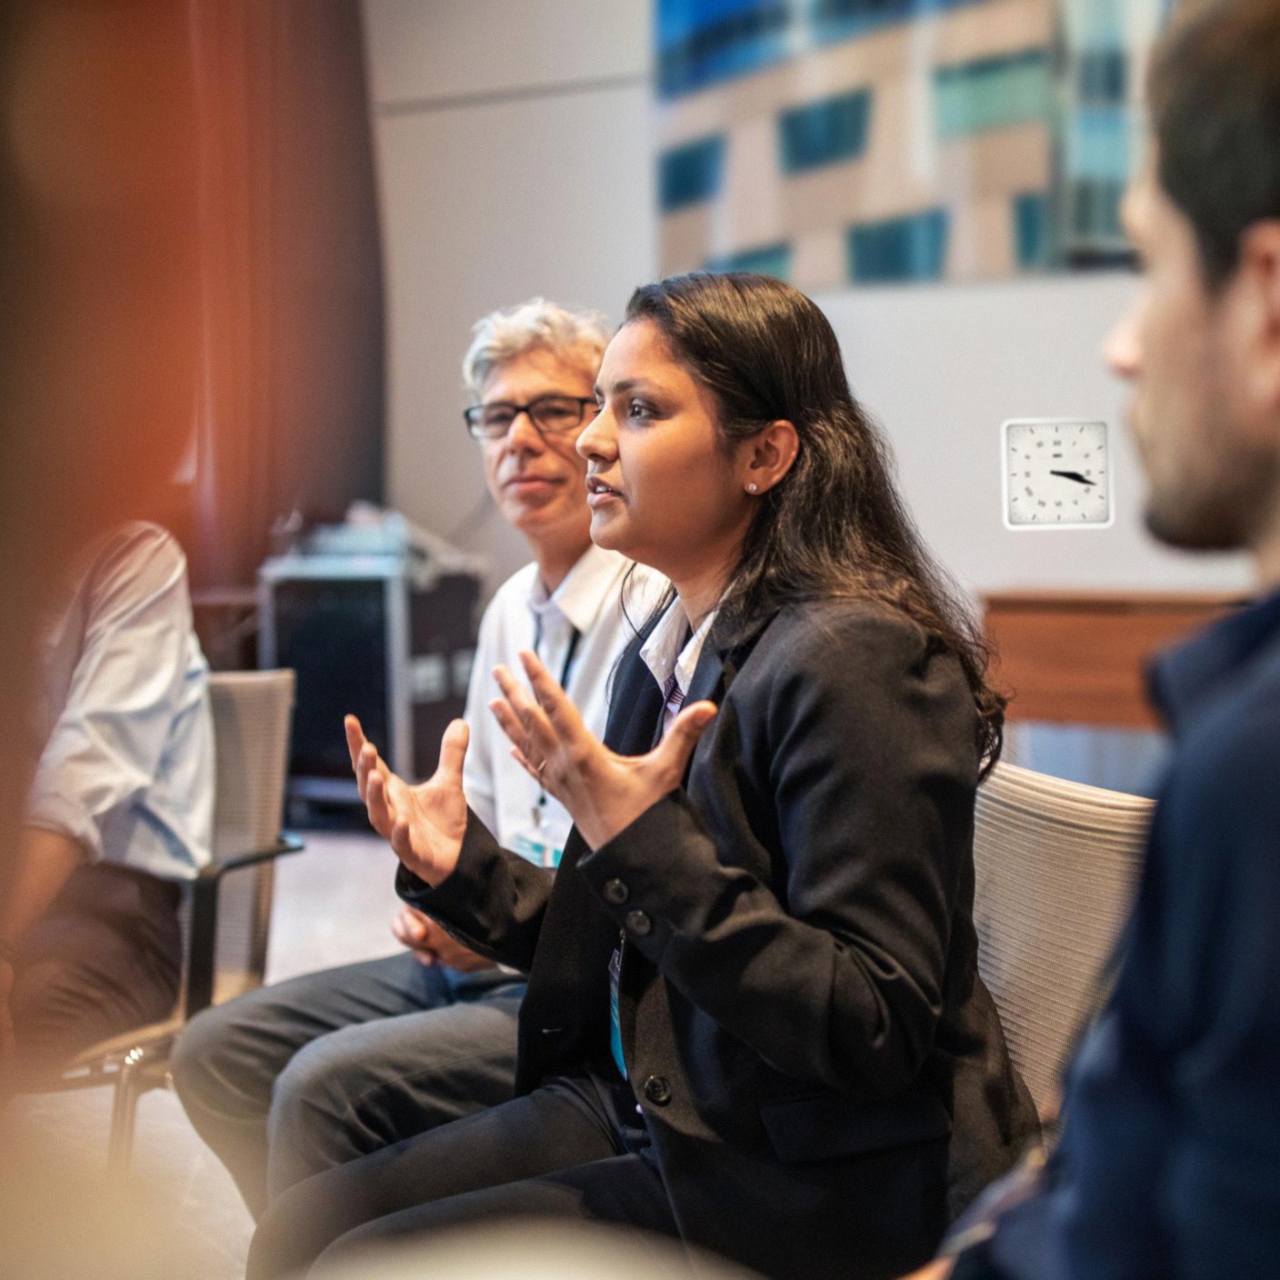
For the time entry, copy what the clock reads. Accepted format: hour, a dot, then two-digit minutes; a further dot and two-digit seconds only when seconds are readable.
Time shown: 3.18
